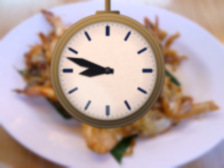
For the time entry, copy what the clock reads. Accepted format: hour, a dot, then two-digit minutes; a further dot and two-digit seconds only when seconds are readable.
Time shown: 8.48
